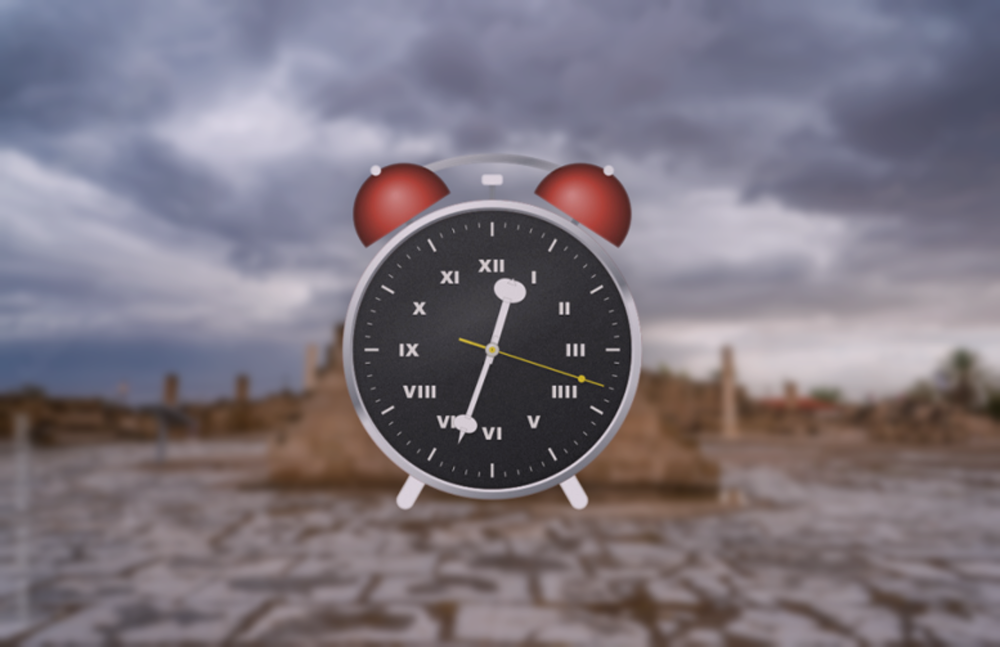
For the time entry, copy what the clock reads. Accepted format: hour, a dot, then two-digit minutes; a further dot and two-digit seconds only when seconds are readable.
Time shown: 12.33.18
